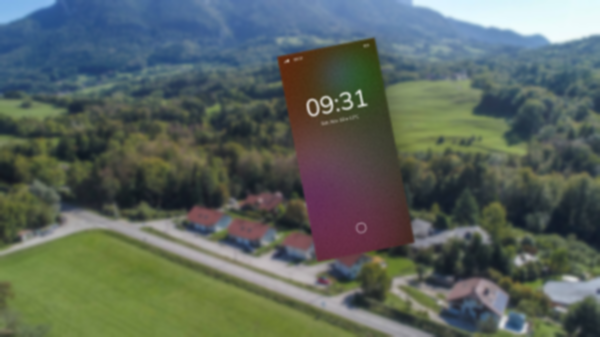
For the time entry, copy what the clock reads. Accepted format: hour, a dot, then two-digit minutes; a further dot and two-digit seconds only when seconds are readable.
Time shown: 9.31
